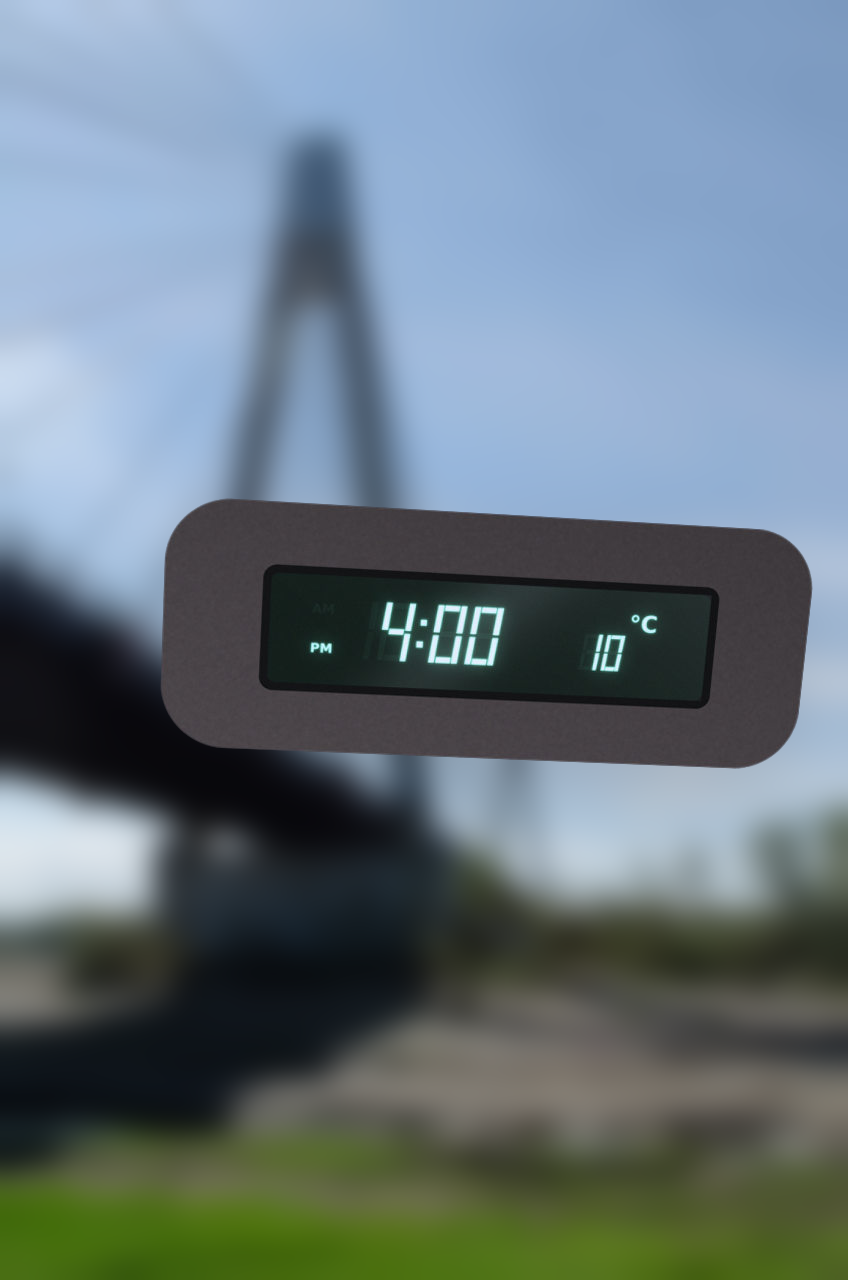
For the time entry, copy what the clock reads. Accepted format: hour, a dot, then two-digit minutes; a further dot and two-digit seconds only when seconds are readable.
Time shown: 4.00
